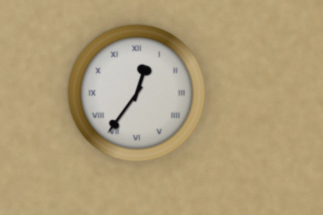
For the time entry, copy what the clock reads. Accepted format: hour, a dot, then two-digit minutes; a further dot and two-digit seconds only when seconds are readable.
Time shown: 12.36
